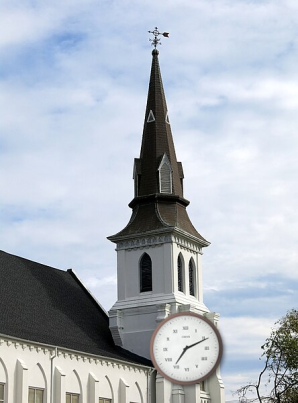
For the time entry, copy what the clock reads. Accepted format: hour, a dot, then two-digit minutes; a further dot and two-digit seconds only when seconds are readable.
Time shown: 7.11
